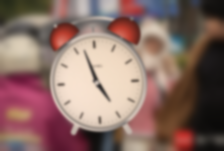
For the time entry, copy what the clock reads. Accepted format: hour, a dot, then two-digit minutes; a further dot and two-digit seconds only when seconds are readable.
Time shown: 4.57
